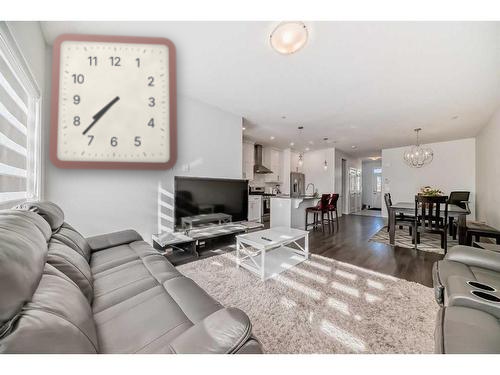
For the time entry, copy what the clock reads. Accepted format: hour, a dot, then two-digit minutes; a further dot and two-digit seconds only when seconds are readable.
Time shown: 7.37
